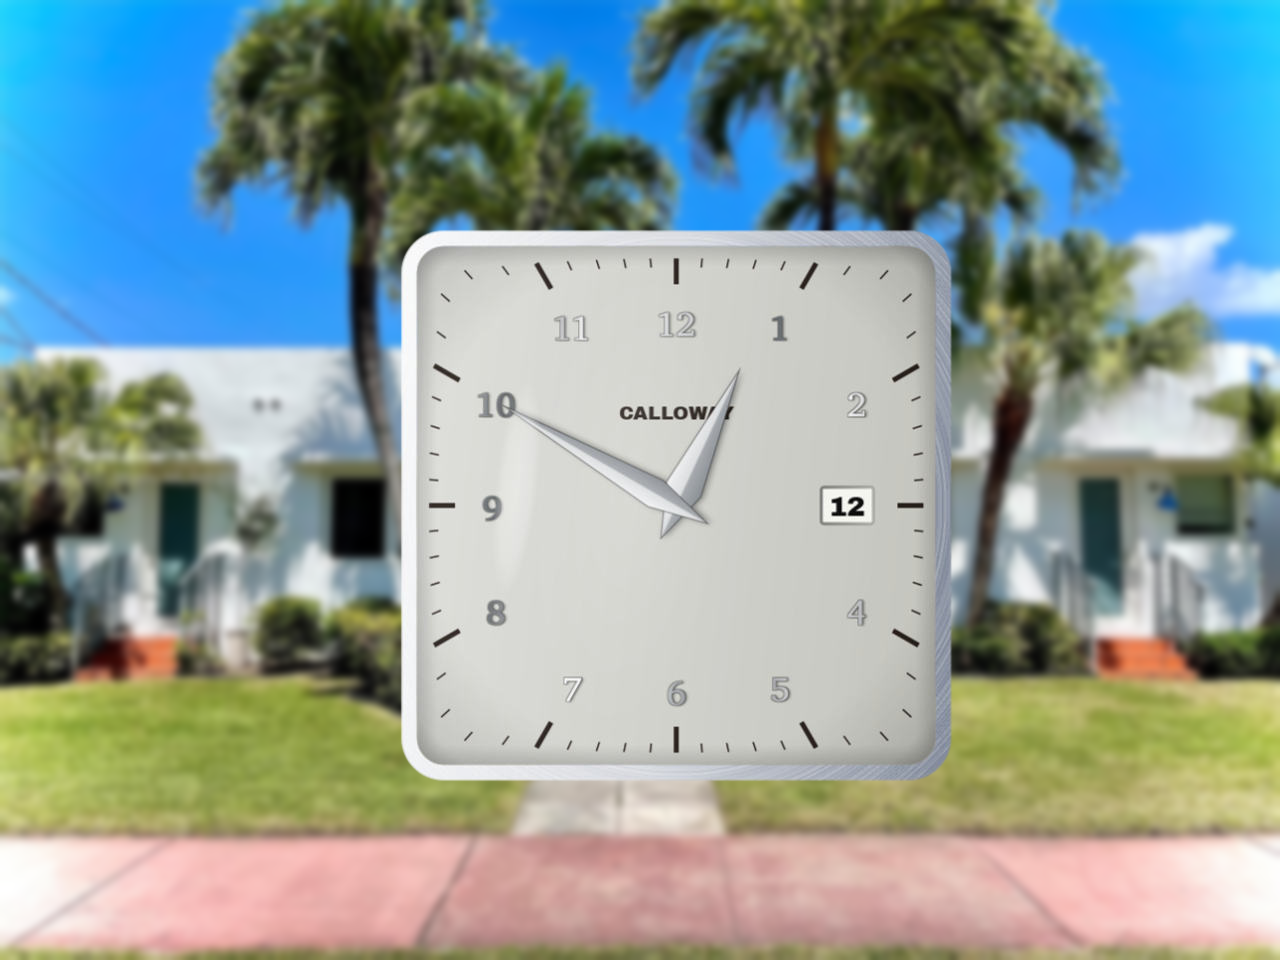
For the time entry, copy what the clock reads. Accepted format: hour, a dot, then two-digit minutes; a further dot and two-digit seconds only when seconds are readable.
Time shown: 12.50
